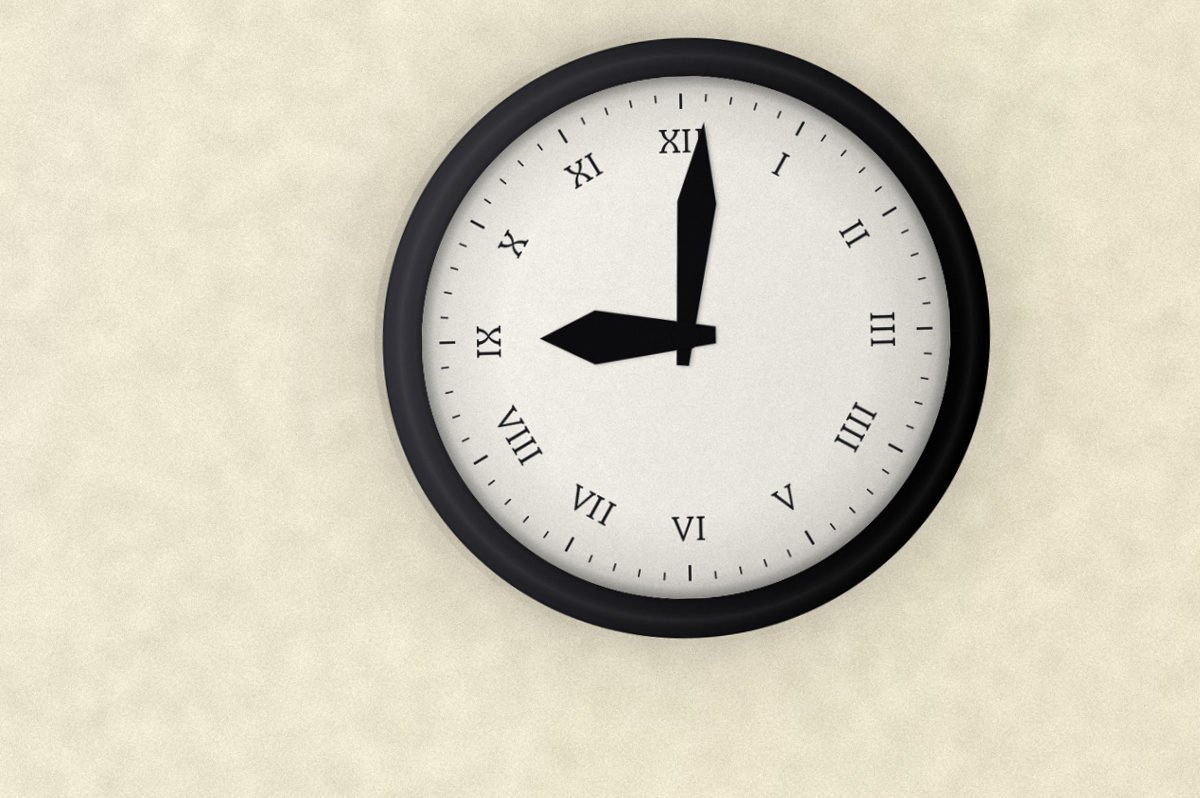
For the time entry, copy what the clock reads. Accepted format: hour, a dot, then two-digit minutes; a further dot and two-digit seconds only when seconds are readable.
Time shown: 9.01
